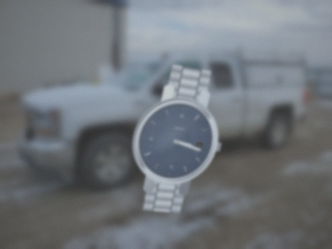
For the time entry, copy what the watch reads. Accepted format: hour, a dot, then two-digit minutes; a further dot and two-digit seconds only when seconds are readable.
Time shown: 3.17
